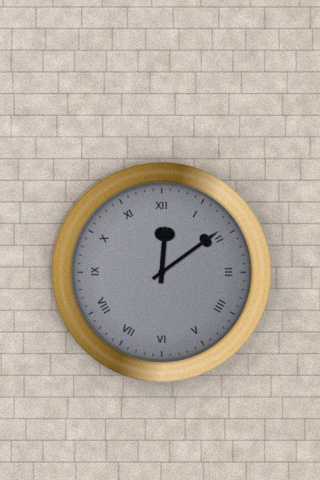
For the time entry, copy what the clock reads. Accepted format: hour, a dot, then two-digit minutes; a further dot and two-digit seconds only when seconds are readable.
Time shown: 12.09
